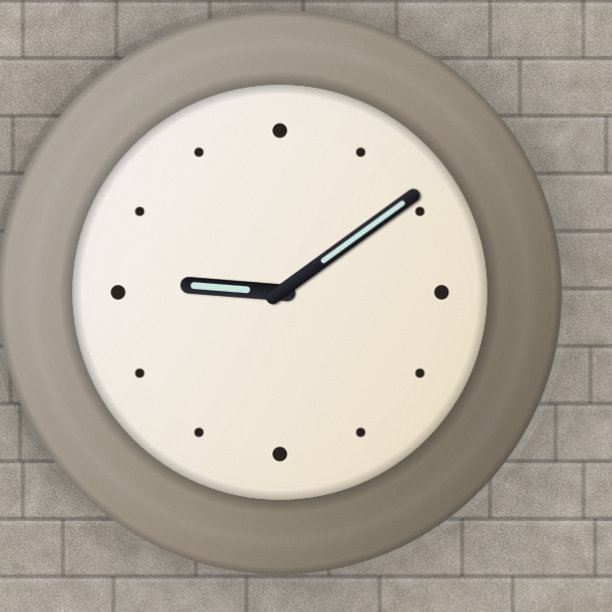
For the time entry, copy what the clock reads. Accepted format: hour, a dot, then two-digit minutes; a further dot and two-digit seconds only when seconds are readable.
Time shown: 9.09
